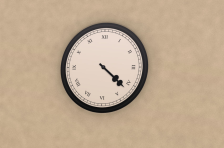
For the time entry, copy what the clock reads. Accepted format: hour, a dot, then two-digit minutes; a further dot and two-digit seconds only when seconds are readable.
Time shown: 4.22
